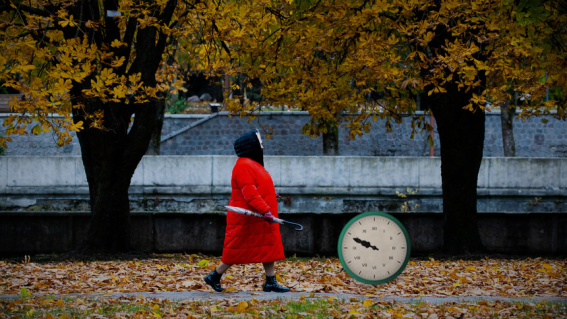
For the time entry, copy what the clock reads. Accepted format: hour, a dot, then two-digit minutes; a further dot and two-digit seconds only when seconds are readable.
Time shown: 9.49
